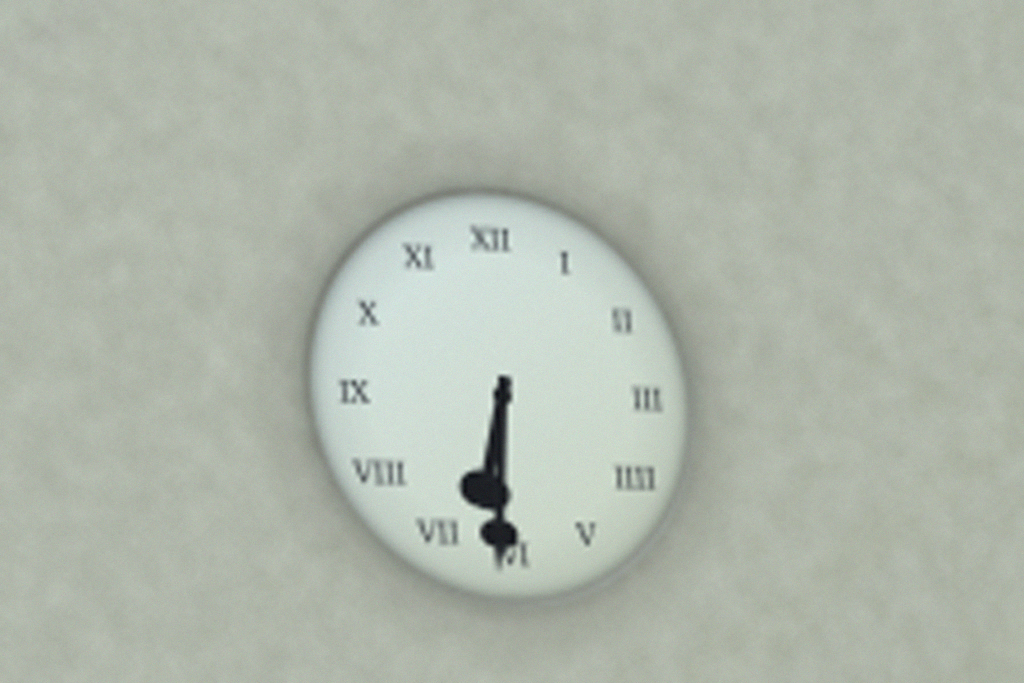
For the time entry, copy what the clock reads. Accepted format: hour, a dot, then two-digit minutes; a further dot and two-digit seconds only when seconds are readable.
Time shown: 6.31
